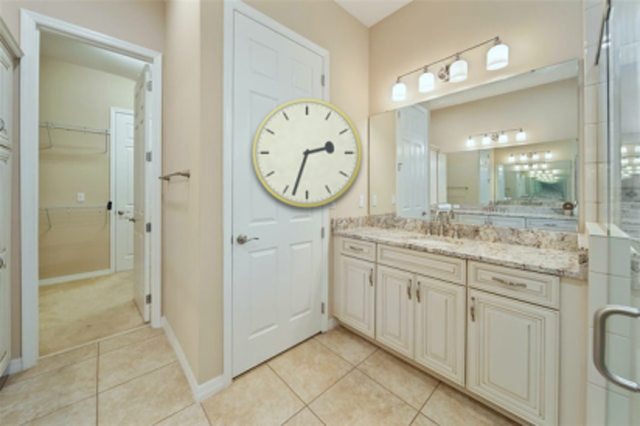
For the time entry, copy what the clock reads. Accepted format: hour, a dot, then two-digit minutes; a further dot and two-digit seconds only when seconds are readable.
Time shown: 2.33
